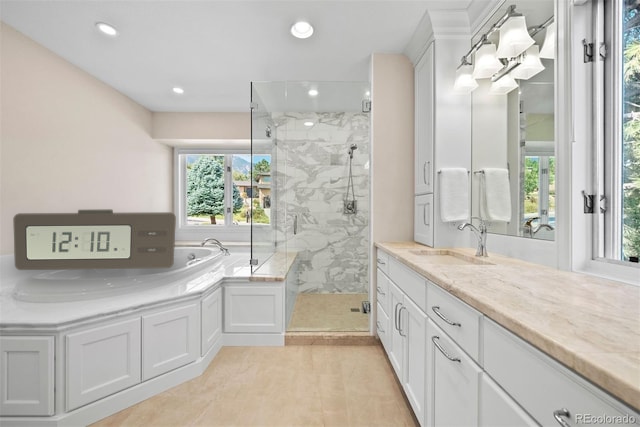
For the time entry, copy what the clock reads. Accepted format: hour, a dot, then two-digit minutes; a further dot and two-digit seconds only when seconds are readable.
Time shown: 12.10
